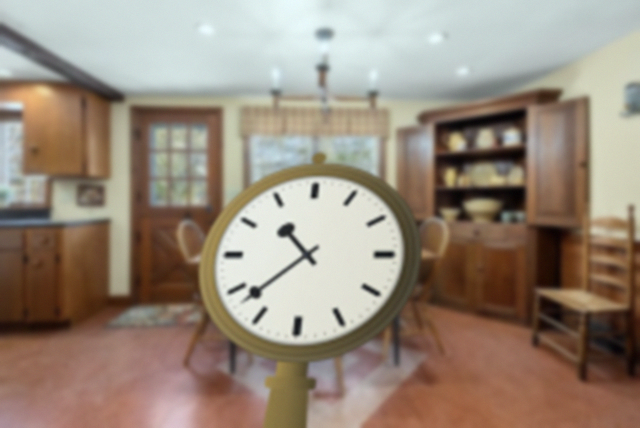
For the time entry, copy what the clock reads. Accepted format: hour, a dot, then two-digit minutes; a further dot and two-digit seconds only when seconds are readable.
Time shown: 10.38
